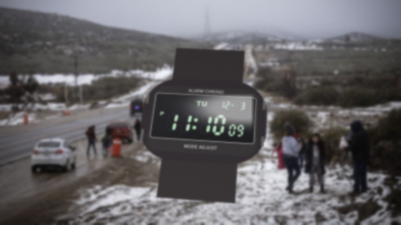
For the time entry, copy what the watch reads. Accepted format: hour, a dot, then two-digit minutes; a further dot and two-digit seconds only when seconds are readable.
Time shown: 11.10.09
